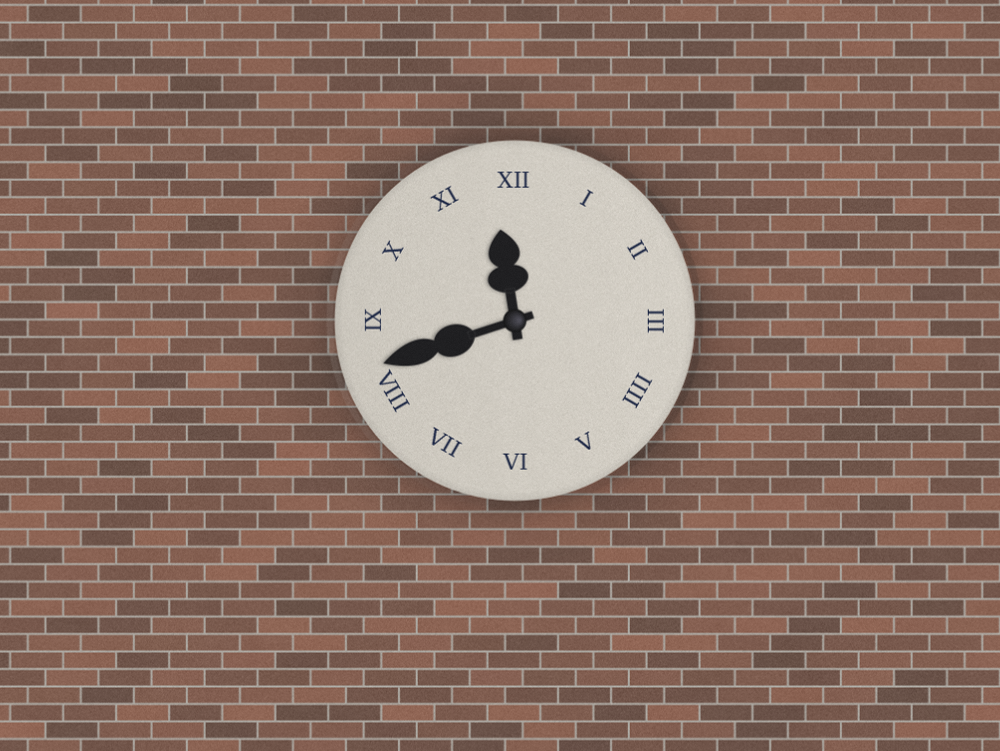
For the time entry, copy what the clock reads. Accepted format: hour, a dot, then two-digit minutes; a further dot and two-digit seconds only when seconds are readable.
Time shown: 11.42
